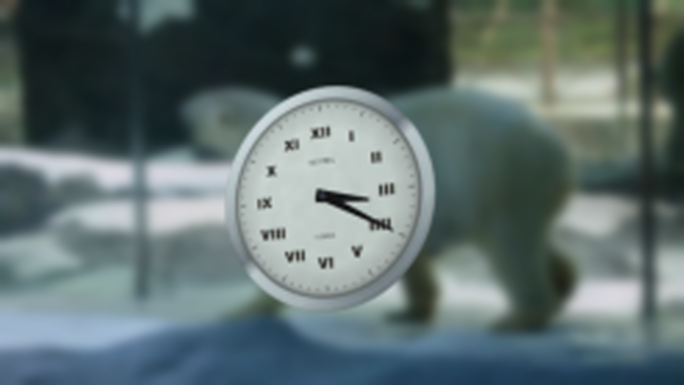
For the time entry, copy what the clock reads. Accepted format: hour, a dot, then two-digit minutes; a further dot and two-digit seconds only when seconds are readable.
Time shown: 3.20
